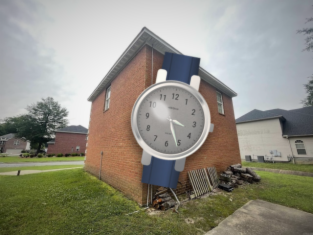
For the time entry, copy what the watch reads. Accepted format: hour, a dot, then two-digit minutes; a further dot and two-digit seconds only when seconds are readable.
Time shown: 3.26
